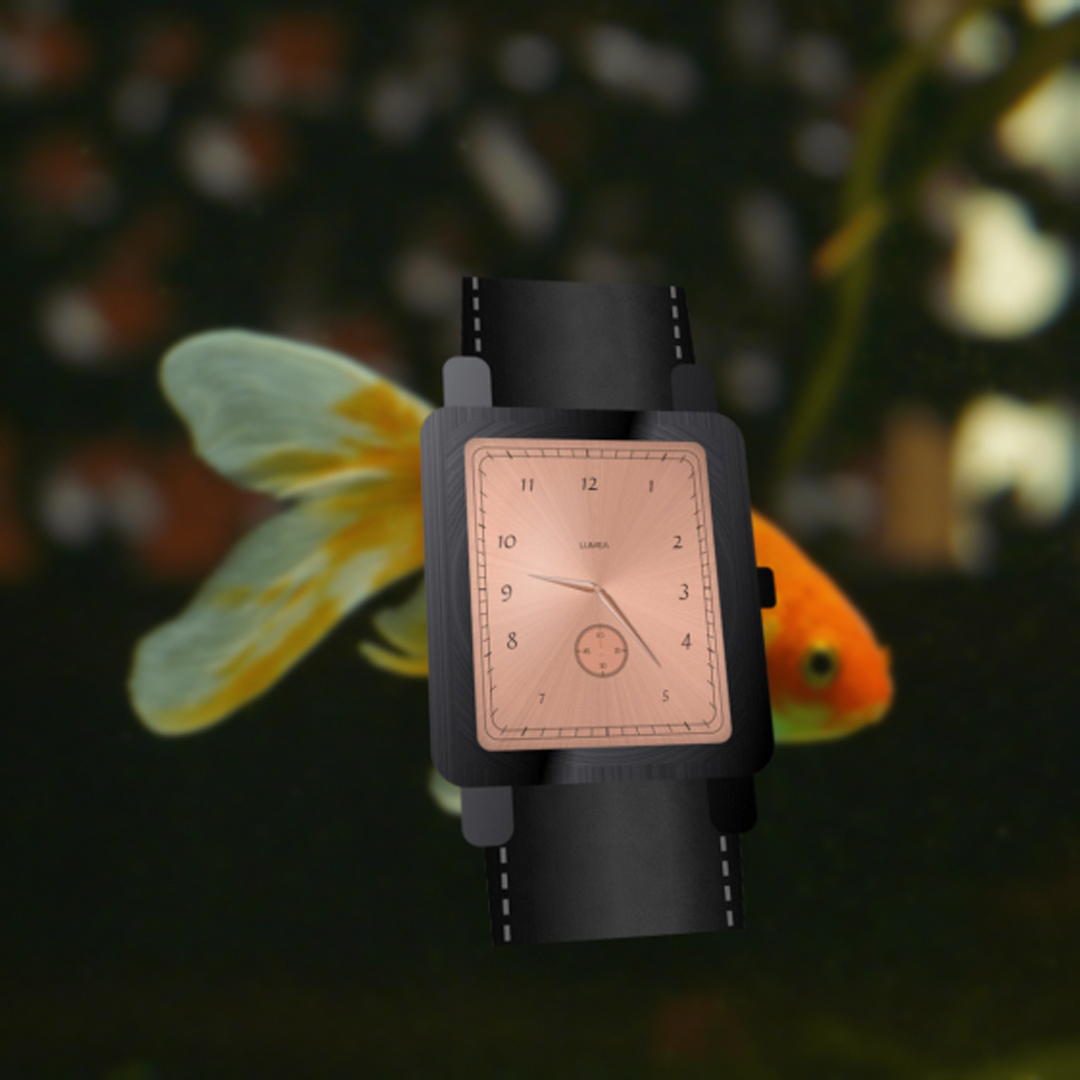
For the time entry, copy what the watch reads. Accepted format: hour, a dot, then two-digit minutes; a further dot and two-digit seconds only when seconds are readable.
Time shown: 9.24
